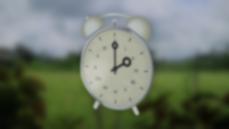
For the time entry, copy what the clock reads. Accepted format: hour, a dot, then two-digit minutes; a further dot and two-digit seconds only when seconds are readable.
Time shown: 2.00
